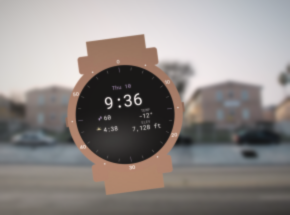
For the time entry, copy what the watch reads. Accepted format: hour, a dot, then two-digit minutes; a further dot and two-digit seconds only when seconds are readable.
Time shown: 9.36
